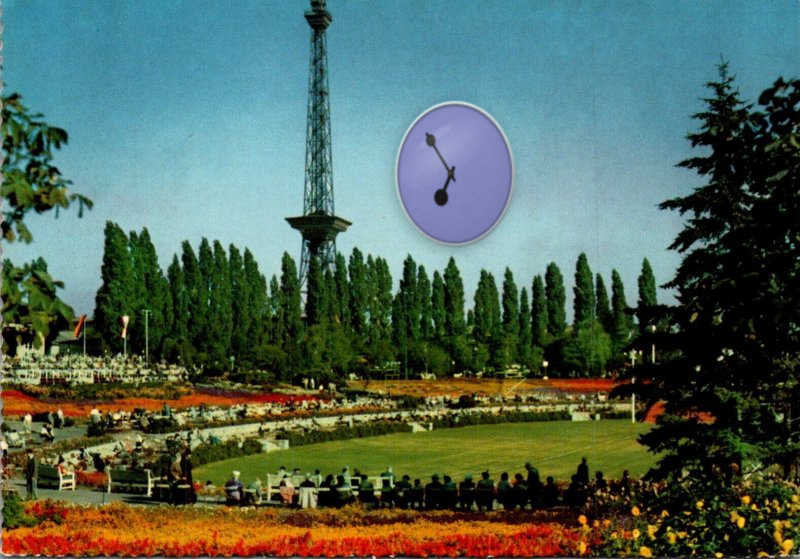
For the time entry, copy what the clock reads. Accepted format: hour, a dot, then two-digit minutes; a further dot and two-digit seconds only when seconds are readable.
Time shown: 6.54
